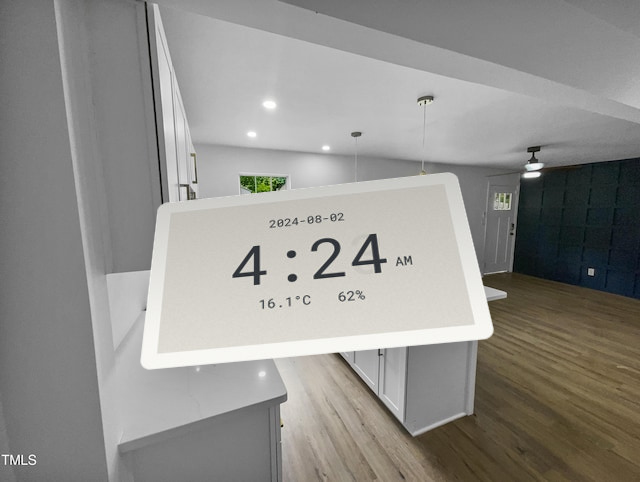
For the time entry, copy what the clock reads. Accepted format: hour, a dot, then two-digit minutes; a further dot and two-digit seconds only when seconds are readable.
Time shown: 4.24
